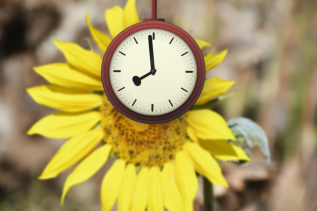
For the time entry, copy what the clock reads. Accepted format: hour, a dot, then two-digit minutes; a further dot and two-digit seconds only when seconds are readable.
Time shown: 7.59
